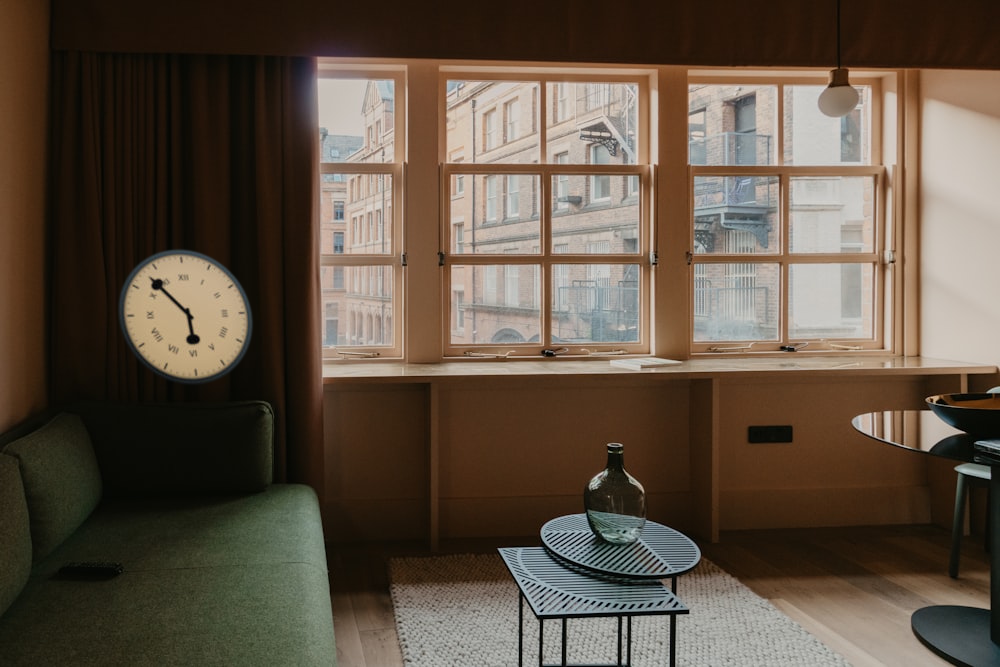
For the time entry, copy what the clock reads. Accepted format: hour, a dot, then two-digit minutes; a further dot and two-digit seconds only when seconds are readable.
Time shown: 5.53
